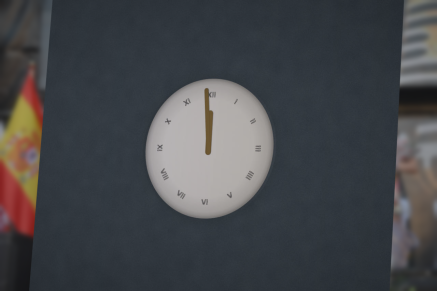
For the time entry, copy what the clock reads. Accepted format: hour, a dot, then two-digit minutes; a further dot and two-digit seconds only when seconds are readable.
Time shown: 11.59
